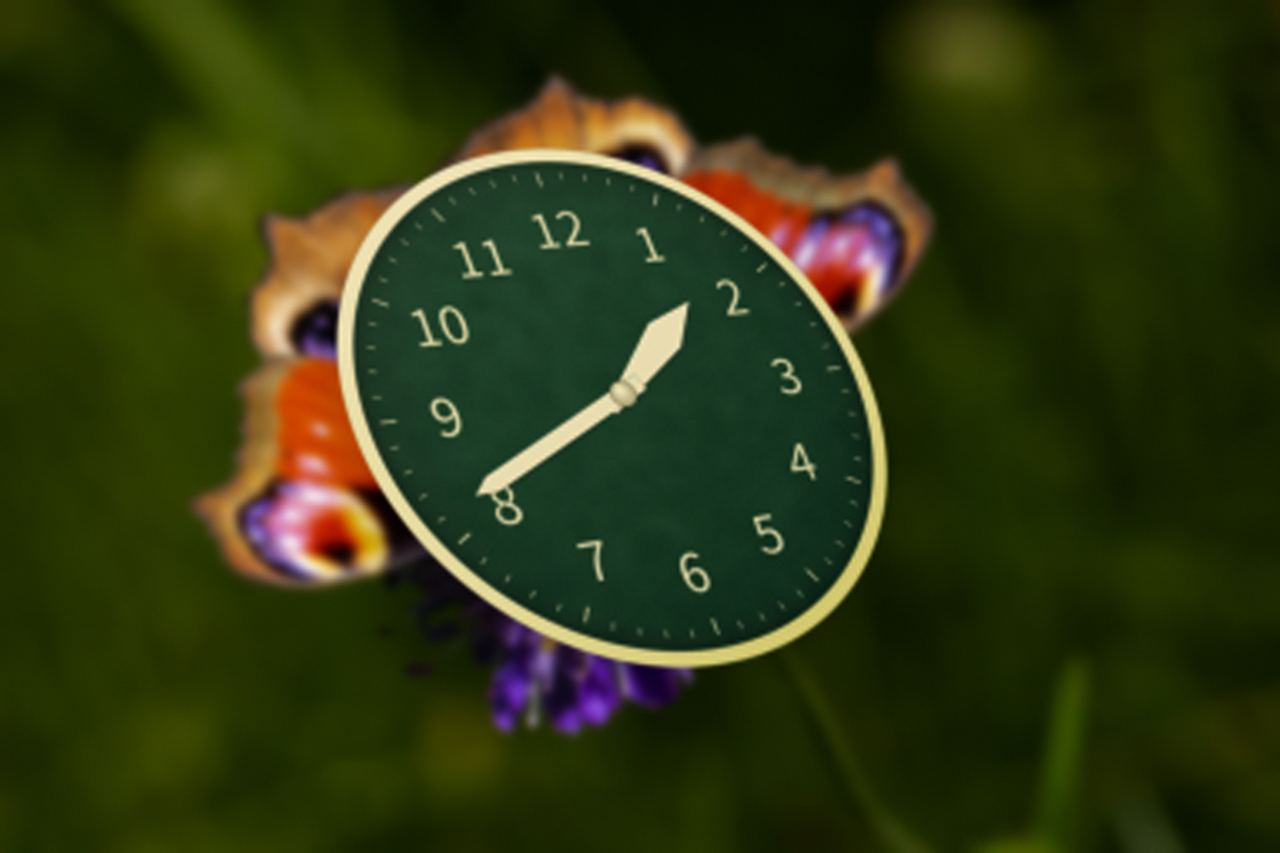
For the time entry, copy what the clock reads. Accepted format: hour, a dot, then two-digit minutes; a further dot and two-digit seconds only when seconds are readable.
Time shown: 1.41
